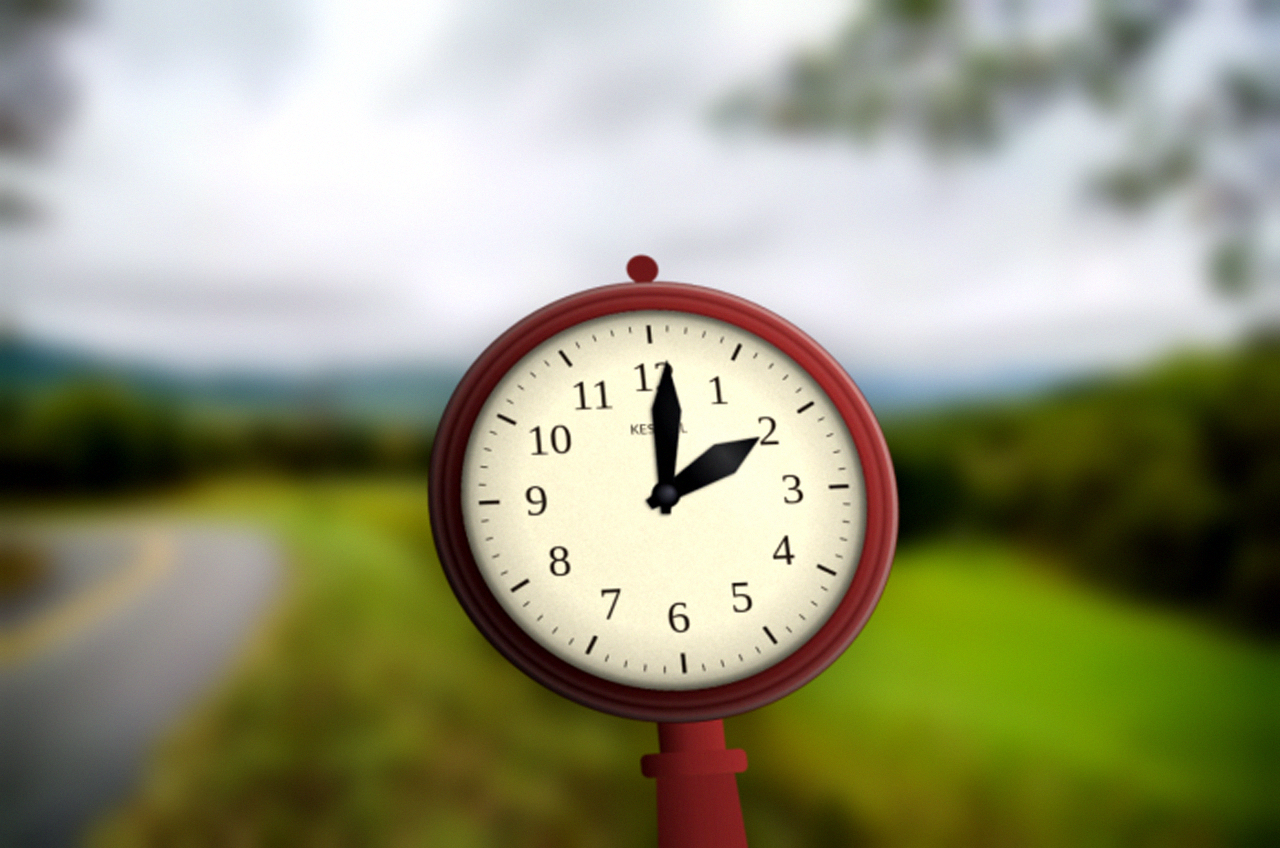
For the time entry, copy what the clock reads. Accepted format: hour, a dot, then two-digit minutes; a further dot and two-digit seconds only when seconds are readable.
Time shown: 2.01
